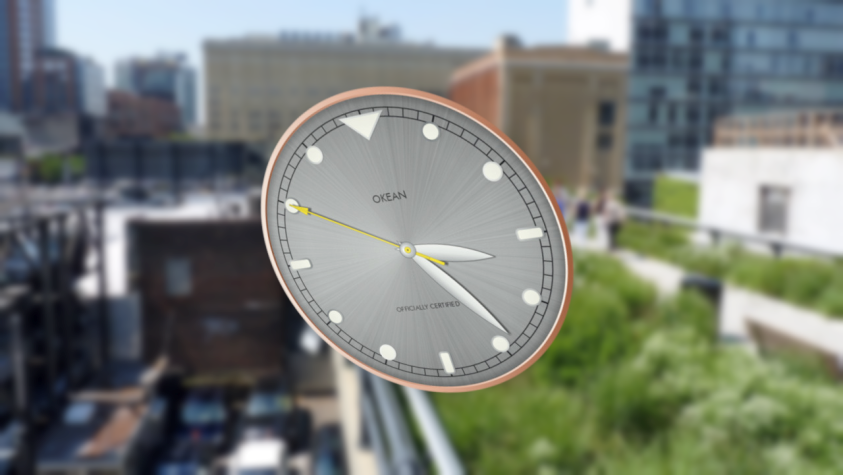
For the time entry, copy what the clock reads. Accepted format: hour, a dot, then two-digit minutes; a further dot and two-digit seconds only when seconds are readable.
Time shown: 3.23.50
